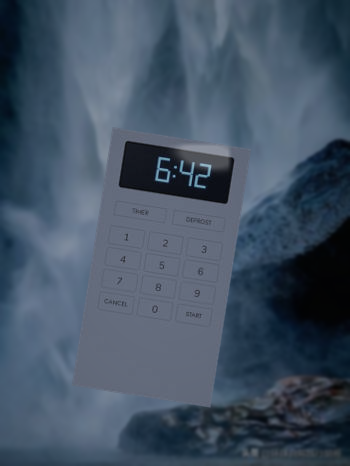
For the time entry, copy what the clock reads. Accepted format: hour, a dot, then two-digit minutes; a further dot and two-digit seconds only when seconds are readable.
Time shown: 6.42
